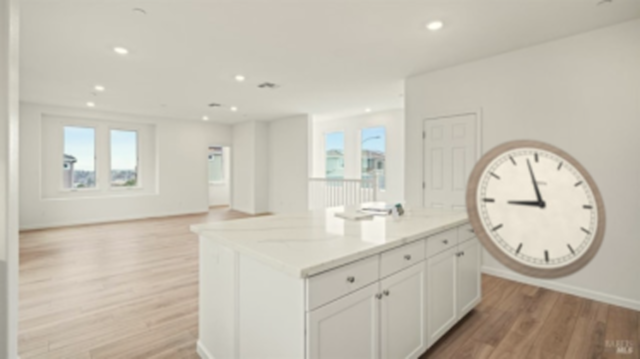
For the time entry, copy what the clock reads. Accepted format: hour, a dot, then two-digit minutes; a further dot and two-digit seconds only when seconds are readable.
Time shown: 8.58
